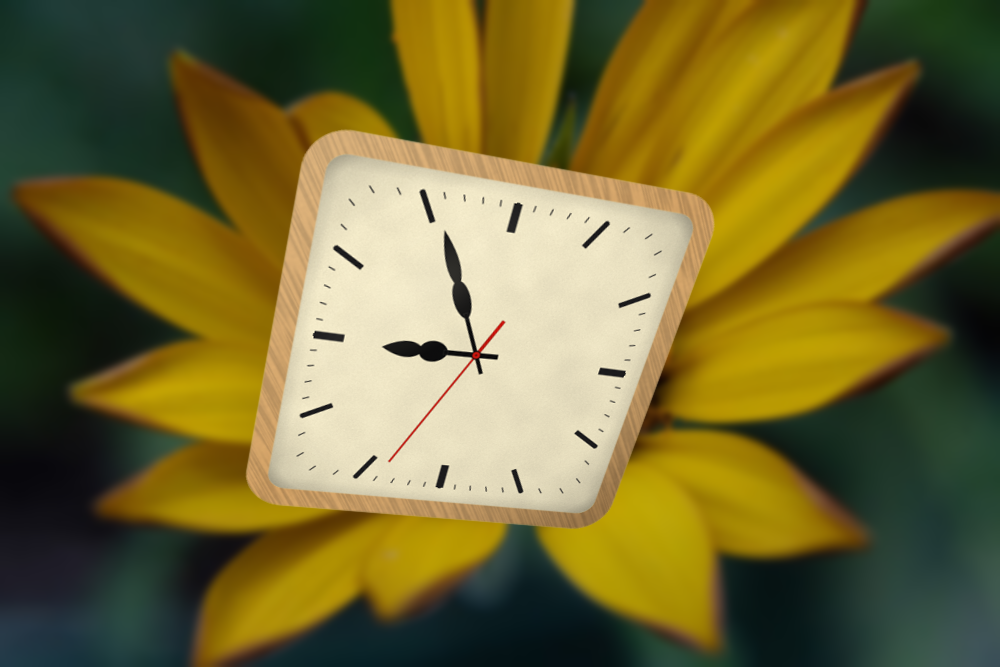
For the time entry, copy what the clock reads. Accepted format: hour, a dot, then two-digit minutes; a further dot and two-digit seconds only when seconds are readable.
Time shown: 8.55.34
